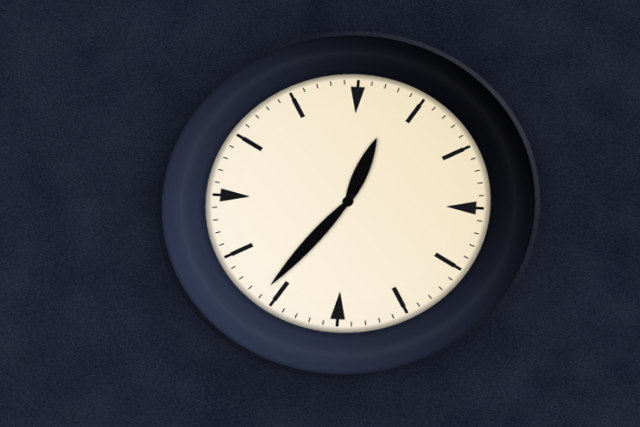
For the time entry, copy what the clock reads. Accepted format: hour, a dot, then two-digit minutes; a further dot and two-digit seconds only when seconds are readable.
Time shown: 12.36
